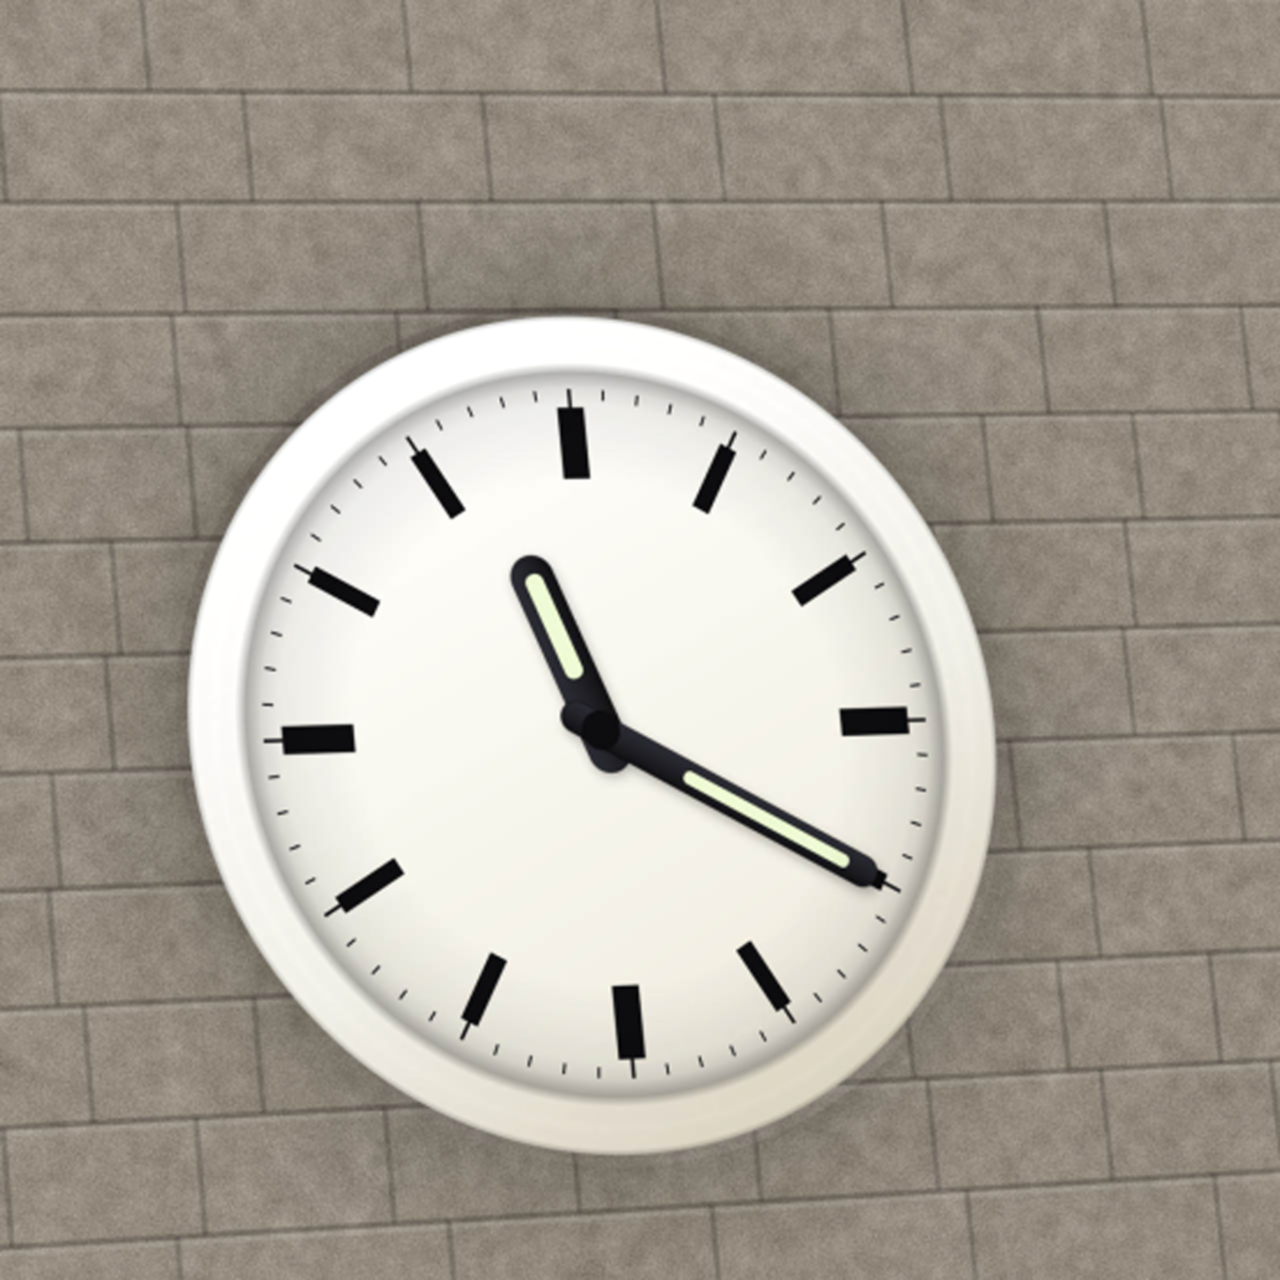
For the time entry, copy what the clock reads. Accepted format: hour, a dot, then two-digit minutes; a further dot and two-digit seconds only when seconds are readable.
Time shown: 11.20
